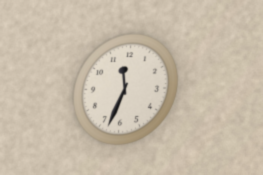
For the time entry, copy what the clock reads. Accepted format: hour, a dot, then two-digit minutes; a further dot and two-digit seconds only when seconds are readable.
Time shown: 11.33
